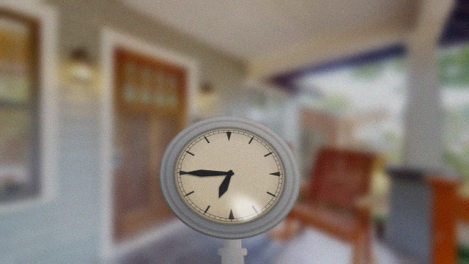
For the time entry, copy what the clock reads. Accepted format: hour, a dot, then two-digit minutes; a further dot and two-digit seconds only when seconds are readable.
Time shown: 6.45
